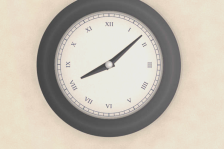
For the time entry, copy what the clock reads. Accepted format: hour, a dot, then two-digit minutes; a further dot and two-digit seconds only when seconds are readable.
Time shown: 8.08
